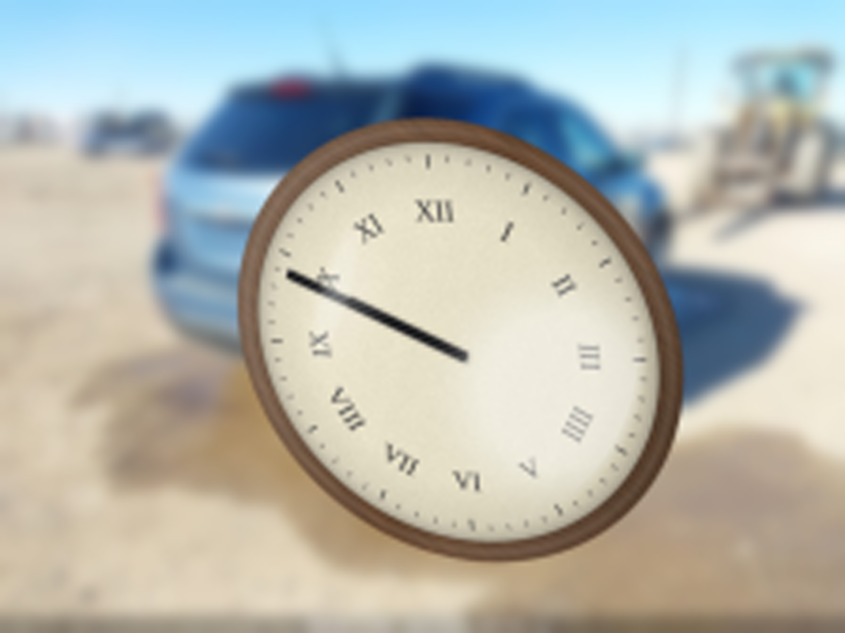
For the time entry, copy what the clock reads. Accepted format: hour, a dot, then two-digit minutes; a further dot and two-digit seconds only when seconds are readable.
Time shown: 9.49
